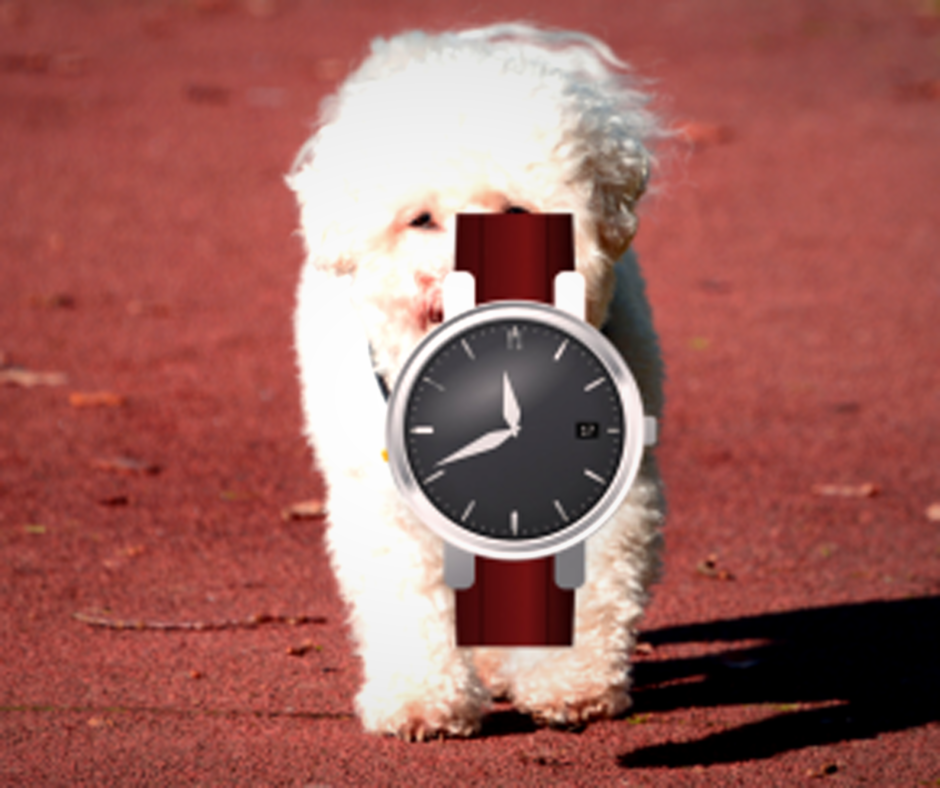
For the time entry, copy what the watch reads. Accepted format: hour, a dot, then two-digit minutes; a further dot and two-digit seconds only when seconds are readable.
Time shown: 11.41
